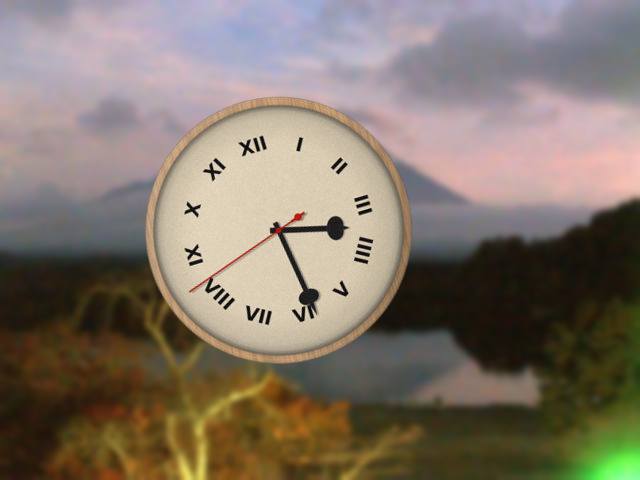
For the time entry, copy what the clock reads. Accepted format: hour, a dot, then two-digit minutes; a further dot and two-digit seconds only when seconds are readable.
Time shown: 3.28.42
